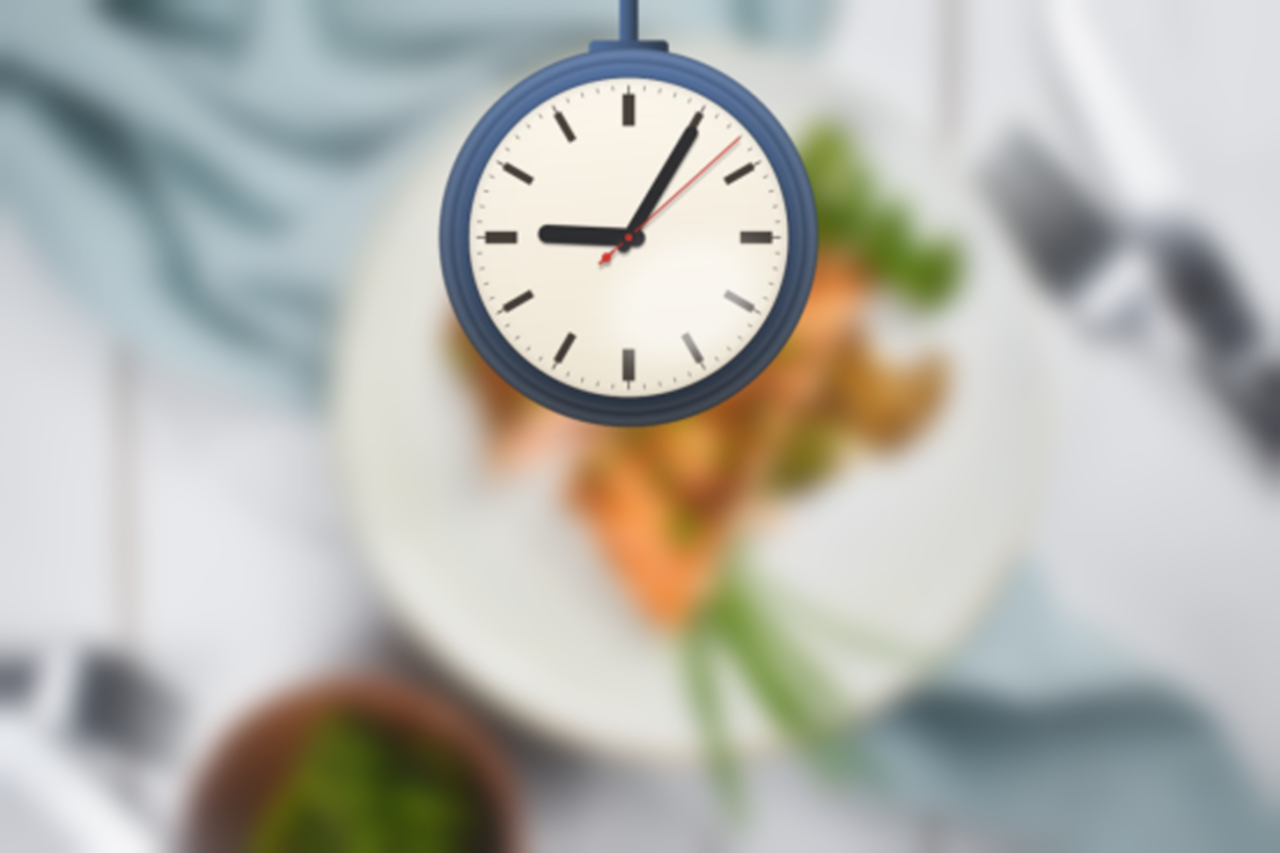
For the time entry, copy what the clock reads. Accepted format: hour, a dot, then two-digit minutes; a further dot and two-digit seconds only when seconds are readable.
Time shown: 9.05.08
